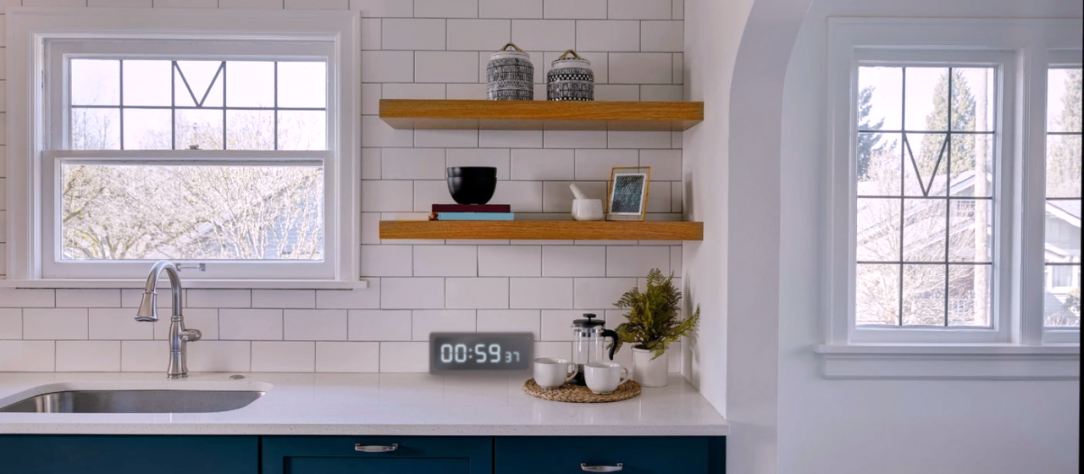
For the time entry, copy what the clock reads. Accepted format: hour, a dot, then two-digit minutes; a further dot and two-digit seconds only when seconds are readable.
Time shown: 0.59
